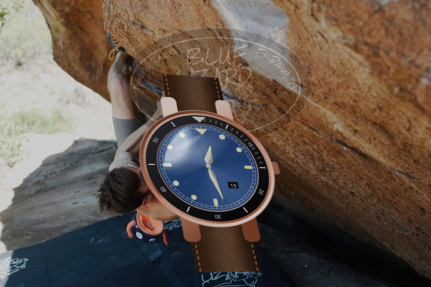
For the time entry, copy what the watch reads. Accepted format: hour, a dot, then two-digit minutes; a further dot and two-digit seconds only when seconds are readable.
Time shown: 12.28
